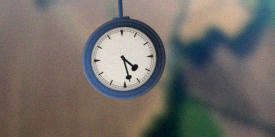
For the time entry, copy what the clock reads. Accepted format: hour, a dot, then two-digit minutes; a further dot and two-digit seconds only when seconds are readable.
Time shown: 4.28
